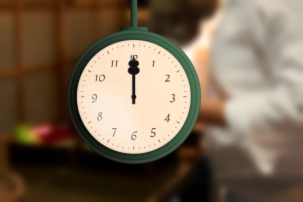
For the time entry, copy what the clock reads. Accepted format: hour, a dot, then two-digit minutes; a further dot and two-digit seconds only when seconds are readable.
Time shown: 12.00
